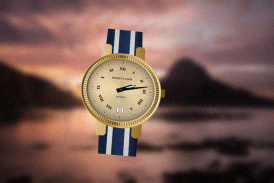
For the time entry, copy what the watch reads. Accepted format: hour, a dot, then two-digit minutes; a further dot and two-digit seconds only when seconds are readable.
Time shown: 2.13
